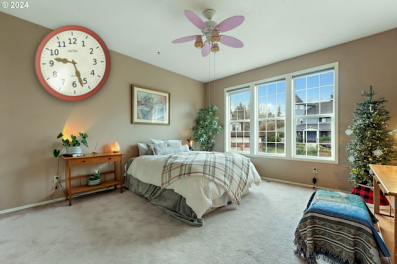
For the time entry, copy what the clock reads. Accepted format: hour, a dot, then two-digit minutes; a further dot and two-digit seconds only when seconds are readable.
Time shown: 9.27
